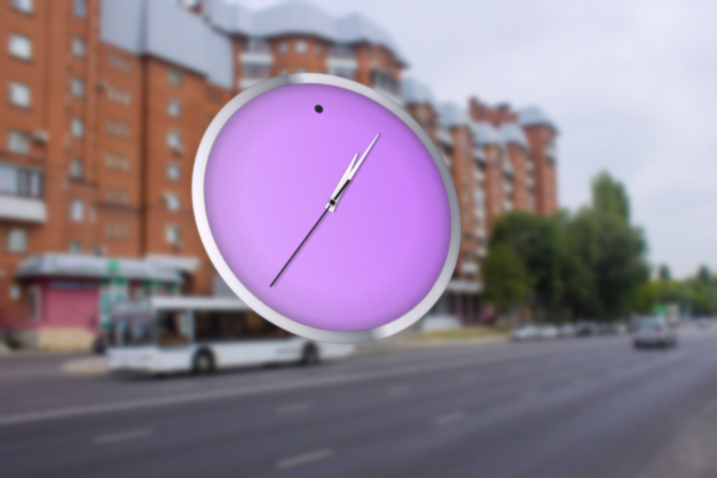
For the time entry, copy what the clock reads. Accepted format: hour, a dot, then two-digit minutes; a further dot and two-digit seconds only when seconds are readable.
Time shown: 1.06.37
